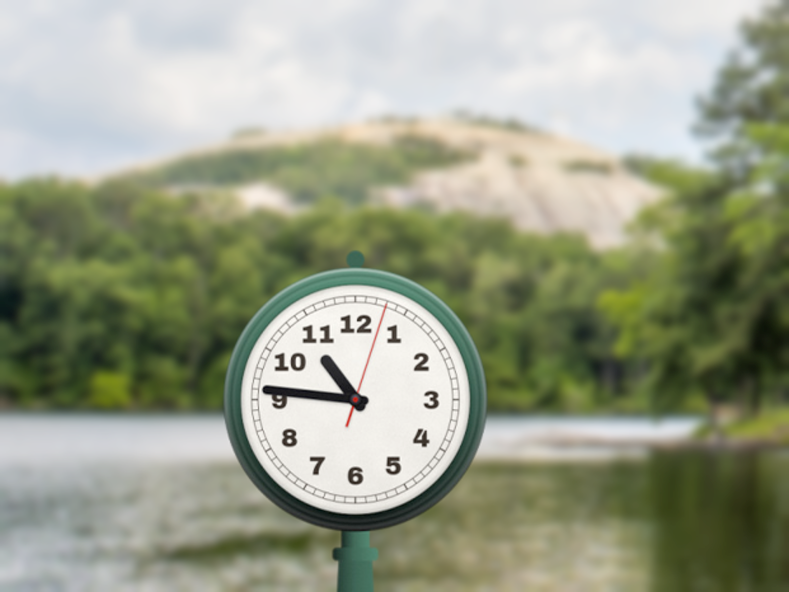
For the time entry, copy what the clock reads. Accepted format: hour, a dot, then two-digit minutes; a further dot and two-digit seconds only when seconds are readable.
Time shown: 10.46.03
